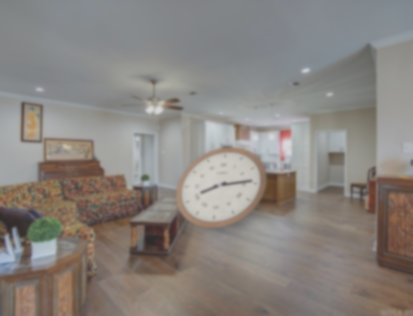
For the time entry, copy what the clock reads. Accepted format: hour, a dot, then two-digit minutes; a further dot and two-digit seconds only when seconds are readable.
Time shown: 8.14
